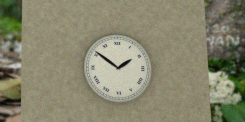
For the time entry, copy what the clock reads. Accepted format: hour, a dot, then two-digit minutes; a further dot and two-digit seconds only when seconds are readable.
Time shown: 1.51
